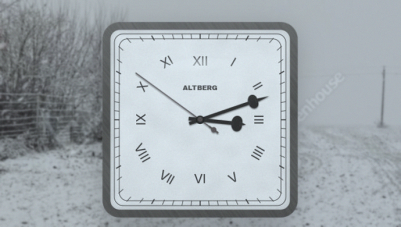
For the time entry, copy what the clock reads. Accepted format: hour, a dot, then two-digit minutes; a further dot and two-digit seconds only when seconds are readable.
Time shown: 3.11.51
